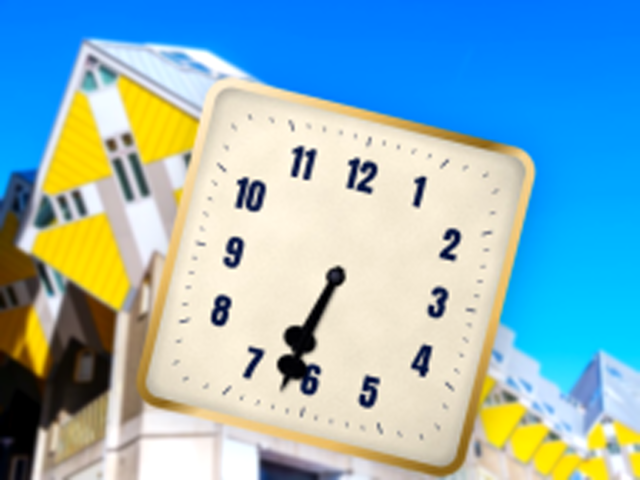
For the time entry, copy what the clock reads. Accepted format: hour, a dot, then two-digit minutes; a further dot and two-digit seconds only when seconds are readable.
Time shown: 6.32
